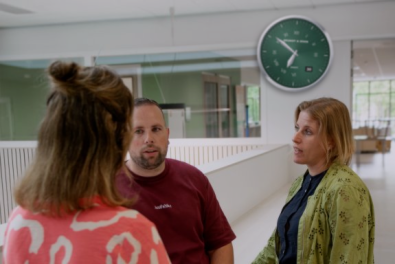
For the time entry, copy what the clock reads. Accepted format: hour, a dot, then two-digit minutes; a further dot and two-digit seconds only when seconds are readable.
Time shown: 6.51
